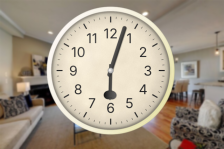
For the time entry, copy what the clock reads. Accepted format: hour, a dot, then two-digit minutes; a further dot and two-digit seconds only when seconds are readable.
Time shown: 6.03
